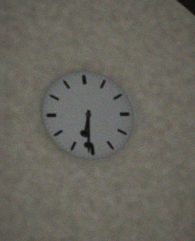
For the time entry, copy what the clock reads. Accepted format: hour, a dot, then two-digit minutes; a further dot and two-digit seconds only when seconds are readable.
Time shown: 6.31
